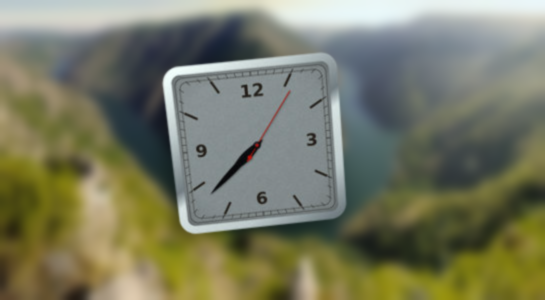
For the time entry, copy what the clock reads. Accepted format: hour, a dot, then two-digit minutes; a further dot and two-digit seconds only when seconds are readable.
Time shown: 7.38.06
